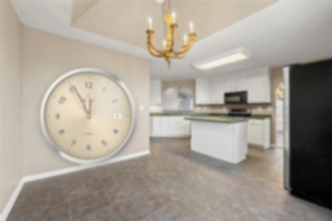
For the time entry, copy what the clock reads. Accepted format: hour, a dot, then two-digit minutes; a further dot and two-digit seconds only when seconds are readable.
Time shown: 11.55
